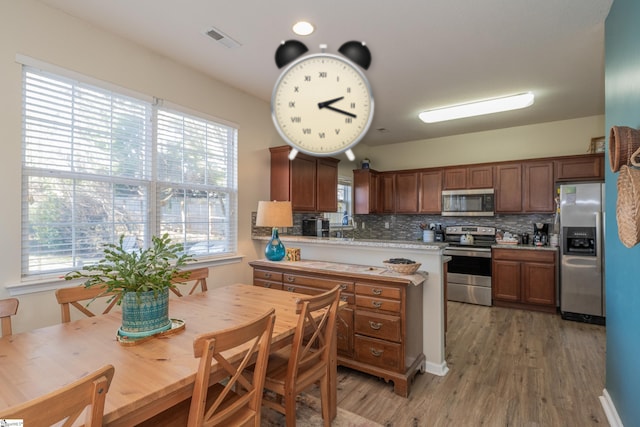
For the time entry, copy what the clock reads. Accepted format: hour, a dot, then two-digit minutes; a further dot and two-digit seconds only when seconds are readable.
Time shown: 2.18
